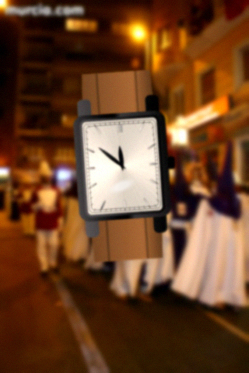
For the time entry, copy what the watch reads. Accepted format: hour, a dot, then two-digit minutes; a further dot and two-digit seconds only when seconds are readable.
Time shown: 11.52
